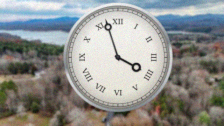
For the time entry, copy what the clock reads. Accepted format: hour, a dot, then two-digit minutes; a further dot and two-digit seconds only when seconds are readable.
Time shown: 3.57
